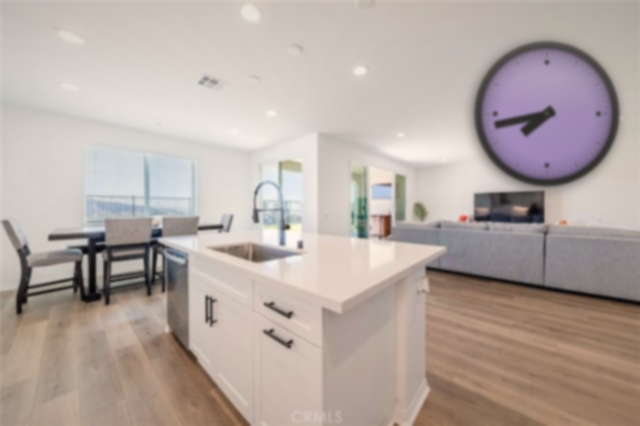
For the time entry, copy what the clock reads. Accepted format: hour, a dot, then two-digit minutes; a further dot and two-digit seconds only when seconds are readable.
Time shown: 7.43
